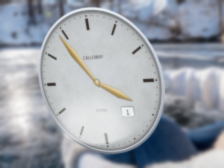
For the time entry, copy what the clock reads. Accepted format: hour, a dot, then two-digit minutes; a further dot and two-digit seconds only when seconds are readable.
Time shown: 3.54
